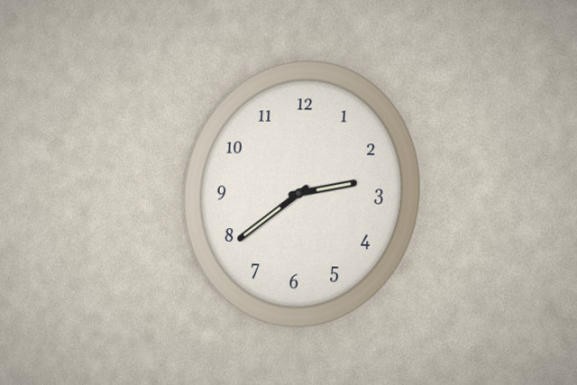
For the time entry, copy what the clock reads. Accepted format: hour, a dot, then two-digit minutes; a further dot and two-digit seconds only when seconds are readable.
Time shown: 2.39
